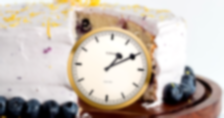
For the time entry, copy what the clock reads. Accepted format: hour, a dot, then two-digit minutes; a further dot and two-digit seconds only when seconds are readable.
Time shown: 1.10
